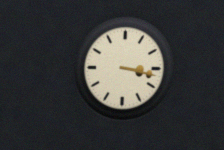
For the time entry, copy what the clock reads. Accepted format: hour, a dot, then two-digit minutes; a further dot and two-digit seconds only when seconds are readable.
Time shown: 3.17
